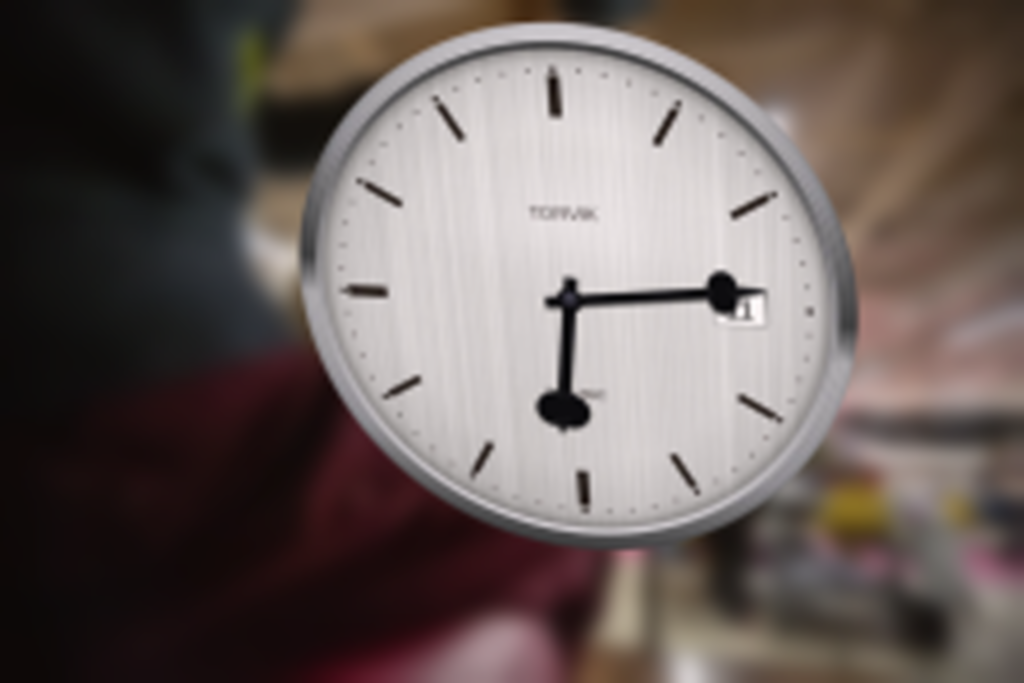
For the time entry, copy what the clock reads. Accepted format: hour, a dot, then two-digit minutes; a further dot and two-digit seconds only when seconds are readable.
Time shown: 6.14
